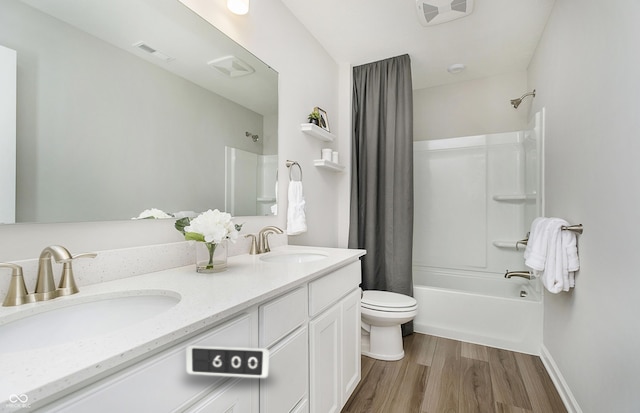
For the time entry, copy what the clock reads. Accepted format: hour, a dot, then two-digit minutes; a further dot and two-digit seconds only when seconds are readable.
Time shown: 6.00
